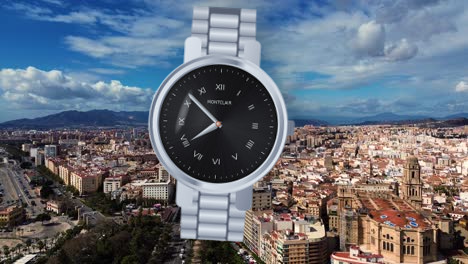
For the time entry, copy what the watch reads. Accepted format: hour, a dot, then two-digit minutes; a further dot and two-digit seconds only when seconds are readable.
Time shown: 7.52
